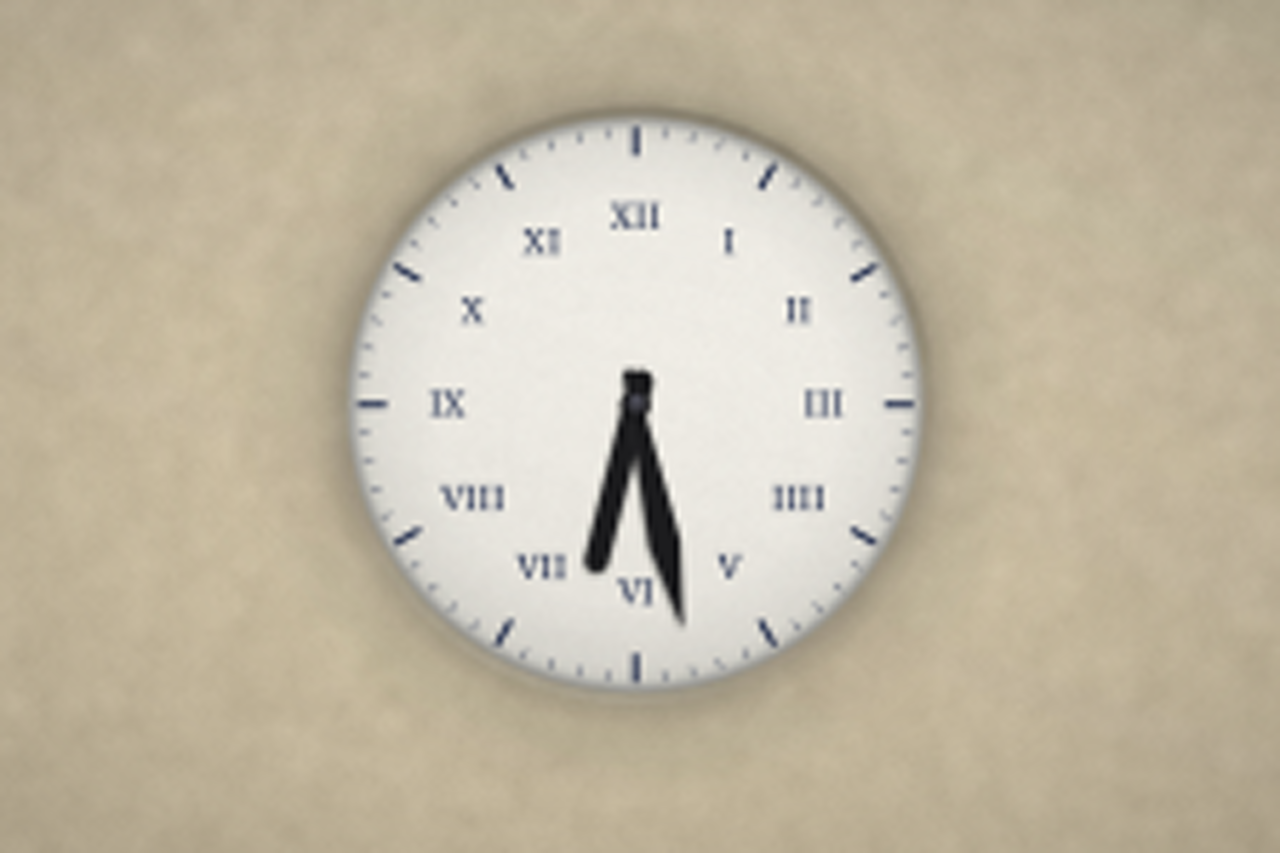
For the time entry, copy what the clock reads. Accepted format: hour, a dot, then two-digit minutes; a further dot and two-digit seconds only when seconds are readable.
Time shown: 6.28
